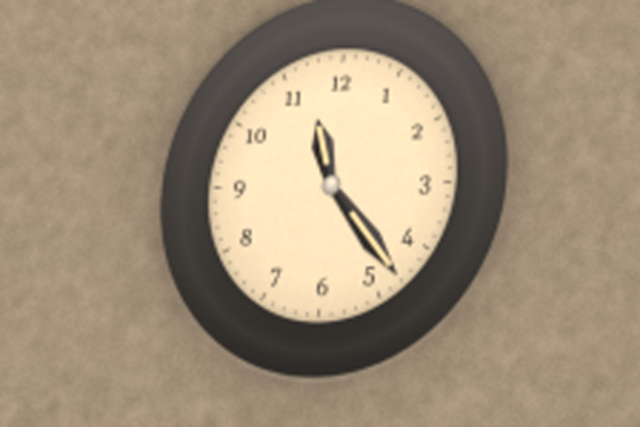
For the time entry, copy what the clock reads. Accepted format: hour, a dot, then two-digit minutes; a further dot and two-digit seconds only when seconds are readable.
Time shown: 11.23
